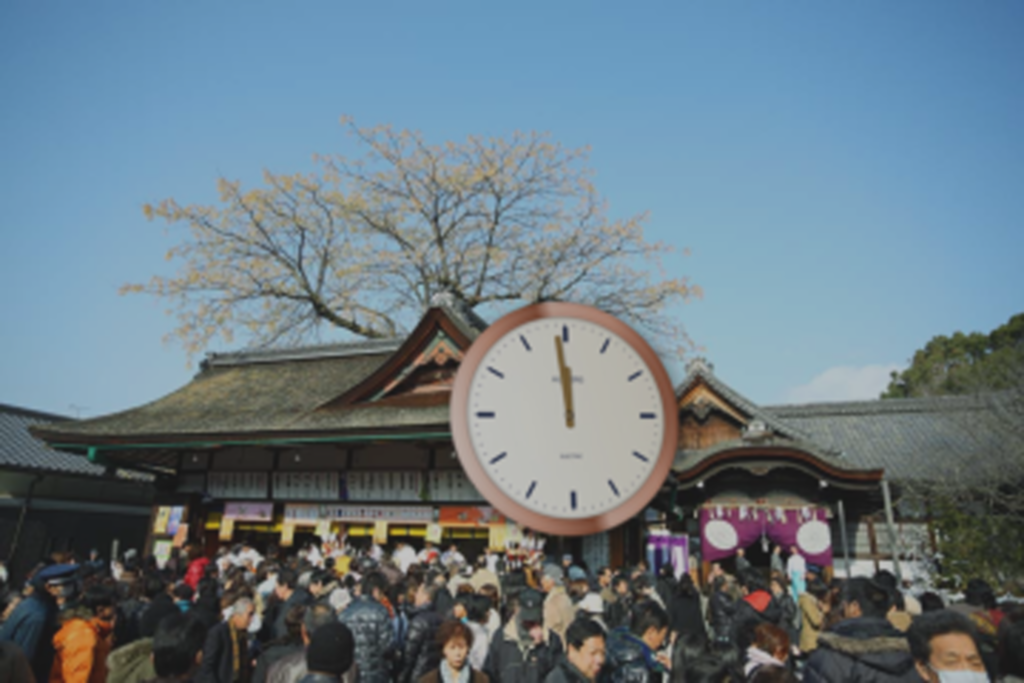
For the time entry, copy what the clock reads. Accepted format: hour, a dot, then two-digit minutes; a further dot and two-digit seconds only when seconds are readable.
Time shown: 11.59
